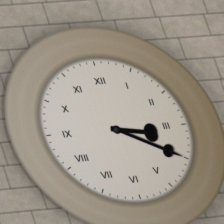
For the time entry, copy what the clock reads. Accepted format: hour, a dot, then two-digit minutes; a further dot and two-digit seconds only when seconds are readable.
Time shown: 3.20
